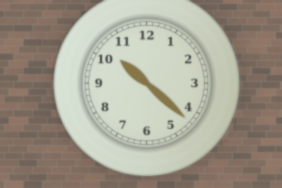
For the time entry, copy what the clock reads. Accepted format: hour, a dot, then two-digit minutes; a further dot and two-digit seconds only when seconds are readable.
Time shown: 10.22
